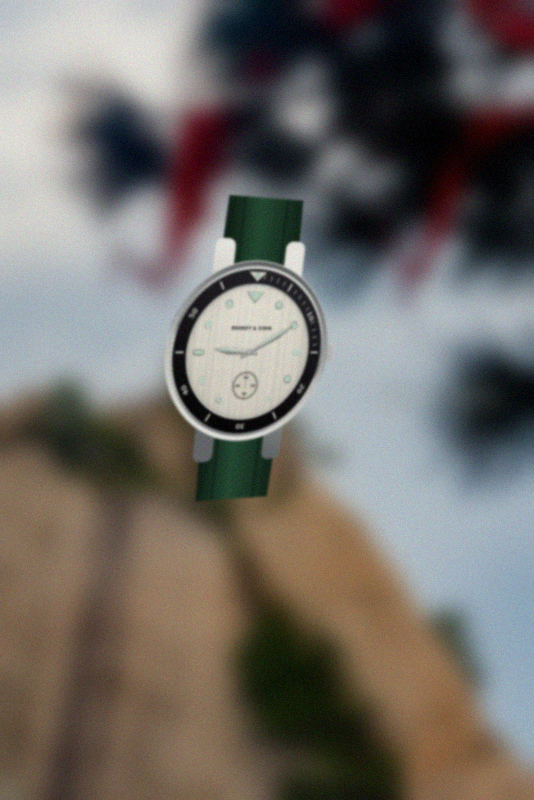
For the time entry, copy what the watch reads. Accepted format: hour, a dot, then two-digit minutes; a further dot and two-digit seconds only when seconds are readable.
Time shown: 9.10
